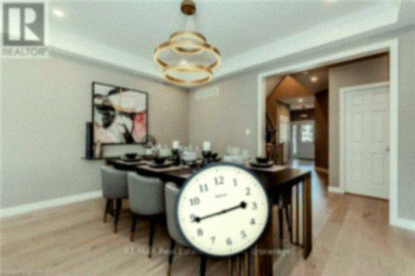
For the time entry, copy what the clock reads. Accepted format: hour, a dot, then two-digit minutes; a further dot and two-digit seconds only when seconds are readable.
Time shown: 2.44
